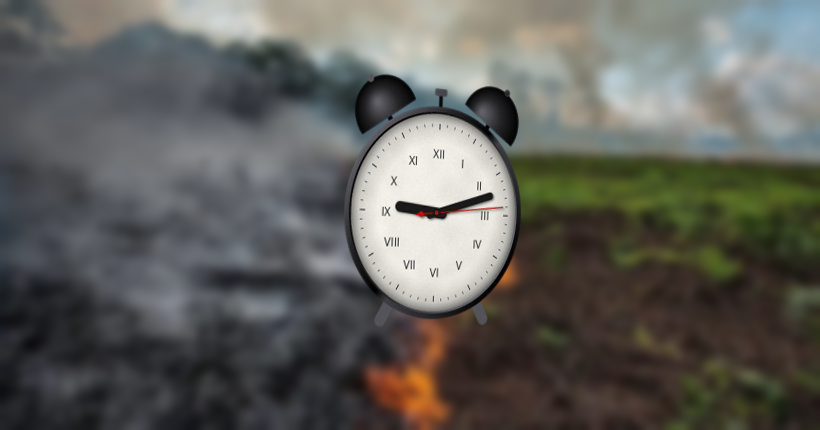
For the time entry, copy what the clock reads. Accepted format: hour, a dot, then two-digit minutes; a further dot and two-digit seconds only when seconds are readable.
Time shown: 9.12.14
